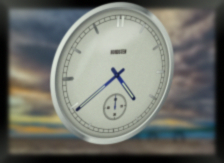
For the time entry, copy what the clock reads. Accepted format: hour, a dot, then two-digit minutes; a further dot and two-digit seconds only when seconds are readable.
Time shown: 4.39
